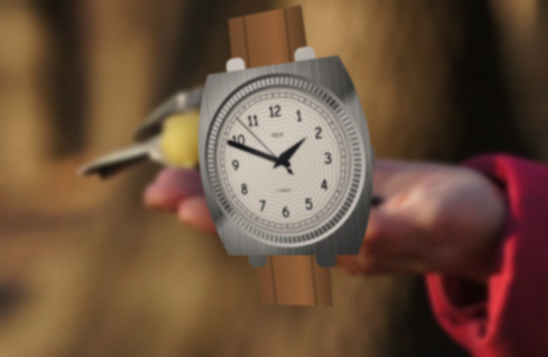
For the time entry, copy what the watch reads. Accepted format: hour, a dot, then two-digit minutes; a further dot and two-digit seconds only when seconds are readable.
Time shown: 1.48.53
